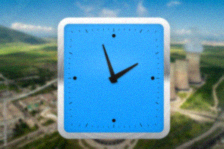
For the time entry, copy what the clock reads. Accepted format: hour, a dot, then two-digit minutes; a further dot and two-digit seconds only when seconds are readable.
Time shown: 1.57
